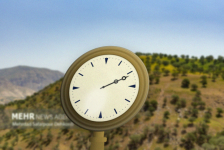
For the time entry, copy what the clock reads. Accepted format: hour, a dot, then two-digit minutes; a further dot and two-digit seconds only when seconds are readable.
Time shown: 2.11
